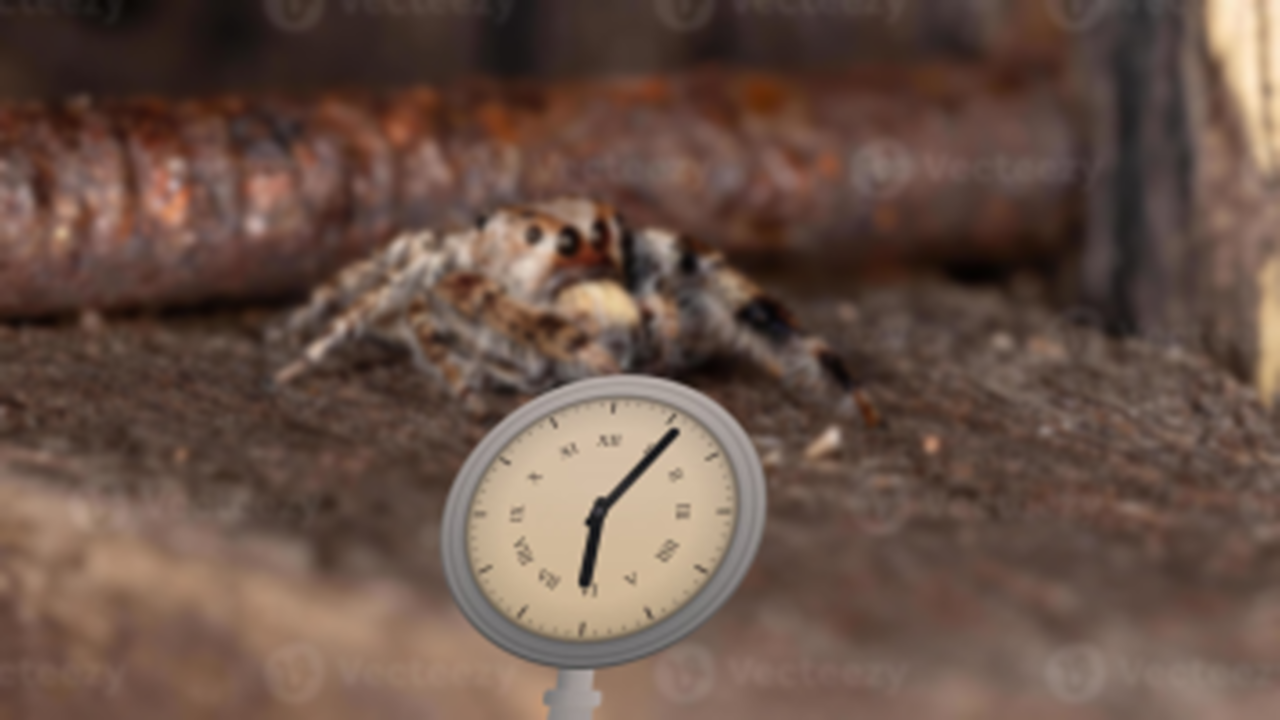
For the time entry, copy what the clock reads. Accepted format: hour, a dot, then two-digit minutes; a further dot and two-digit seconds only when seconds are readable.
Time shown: 6.06
